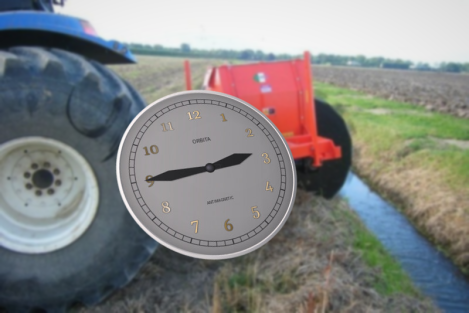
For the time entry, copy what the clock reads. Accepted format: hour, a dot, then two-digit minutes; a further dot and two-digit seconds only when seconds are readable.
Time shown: 2.45
